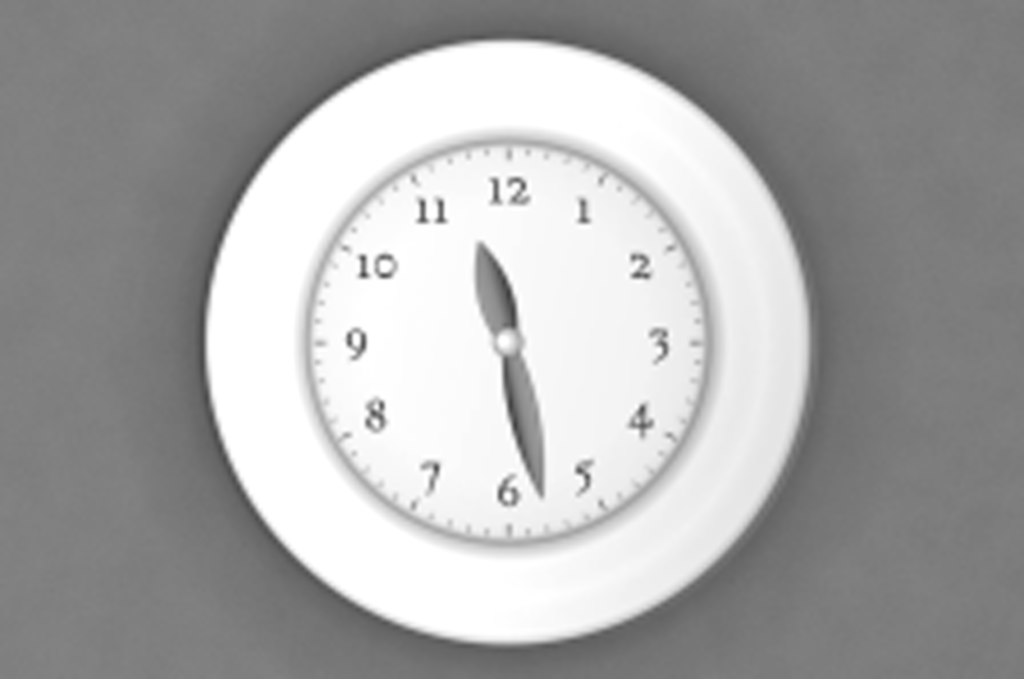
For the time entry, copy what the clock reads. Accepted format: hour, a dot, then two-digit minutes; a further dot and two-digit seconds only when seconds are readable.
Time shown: 11.28
